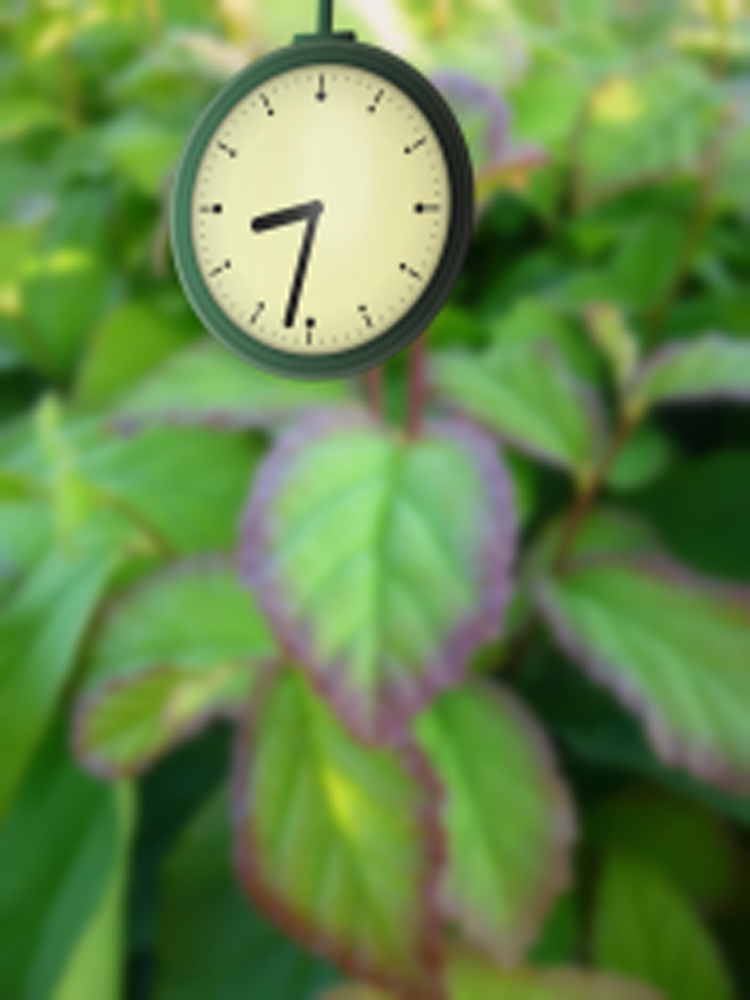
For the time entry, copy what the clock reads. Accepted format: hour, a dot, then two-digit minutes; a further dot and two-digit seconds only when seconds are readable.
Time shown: 8.32
